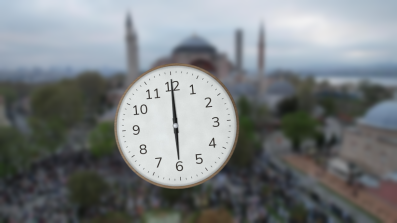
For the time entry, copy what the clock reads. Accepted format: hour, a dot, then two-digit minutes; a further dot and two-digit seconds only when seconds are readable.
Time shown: 6.00
